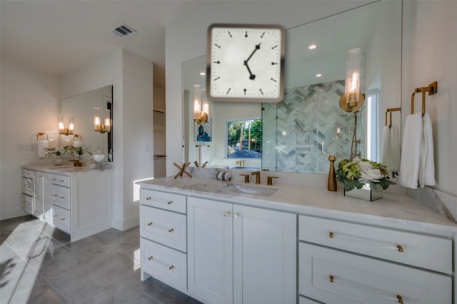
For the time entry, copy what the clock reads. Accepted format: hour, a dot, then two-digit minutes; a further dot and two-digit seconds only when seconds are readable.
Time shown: 5.06
